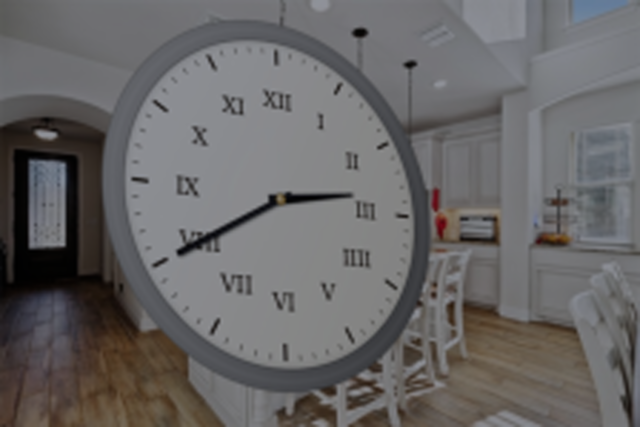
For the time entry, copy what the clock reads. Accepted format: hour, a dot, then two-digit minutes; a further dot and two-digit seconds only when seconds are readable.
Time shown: 2.40
